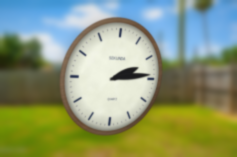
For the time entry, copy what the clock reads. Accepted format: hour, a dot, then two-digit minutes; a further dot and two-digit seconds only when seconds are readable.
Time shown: 2.14
